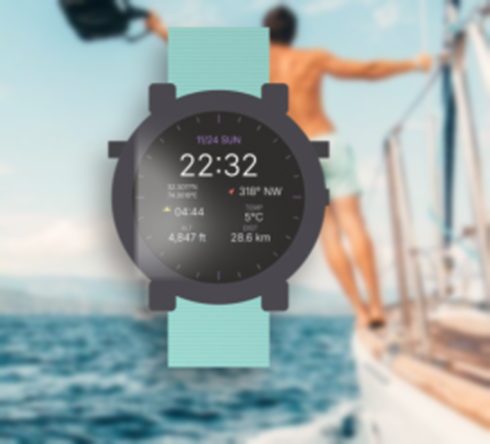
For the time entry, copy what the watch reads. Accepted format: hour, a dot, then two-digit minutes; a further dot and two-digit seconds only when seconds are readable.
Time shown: 22.32
